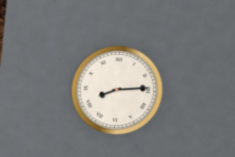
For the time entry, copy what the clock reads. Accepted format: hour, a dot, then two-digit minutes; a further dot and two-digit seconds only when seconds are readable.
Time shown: 8.14
